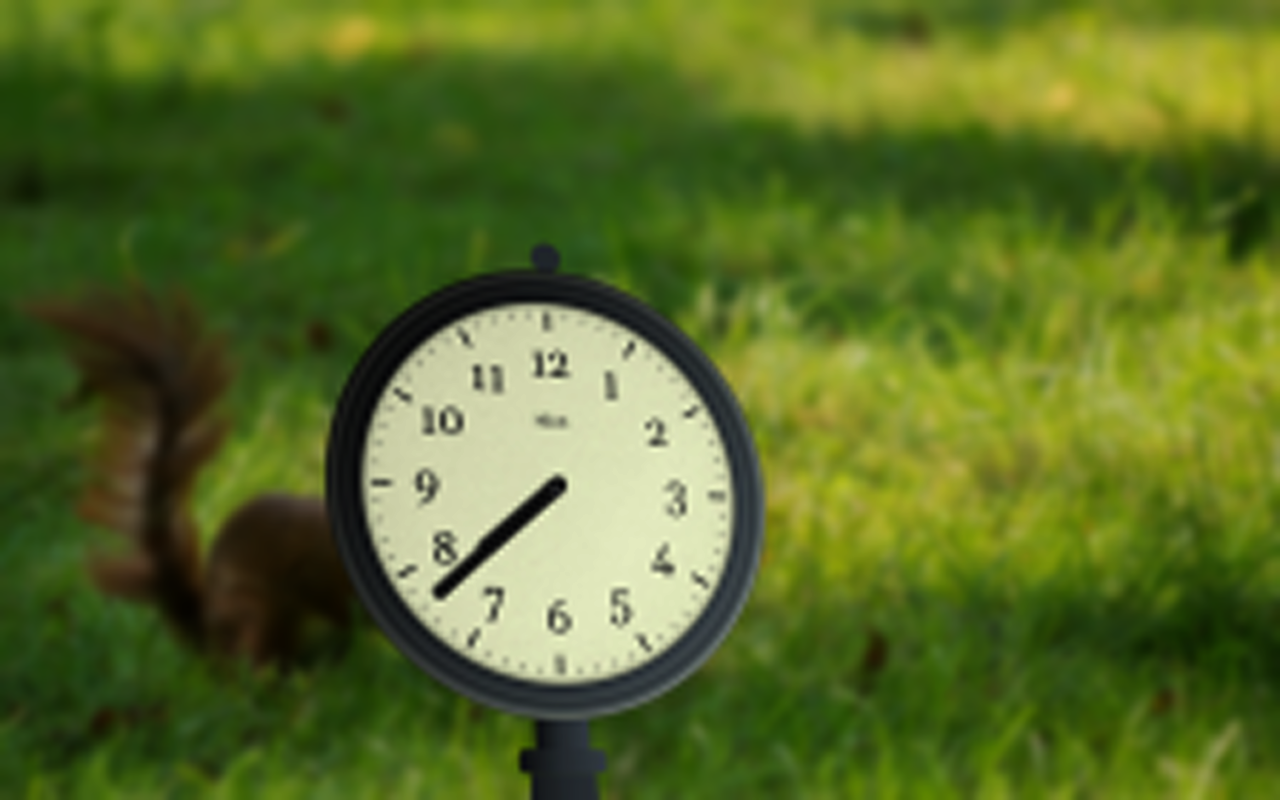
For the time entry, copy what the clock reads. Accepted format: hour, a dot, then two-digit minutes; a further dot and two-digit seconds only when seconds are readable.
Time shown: 7.38
